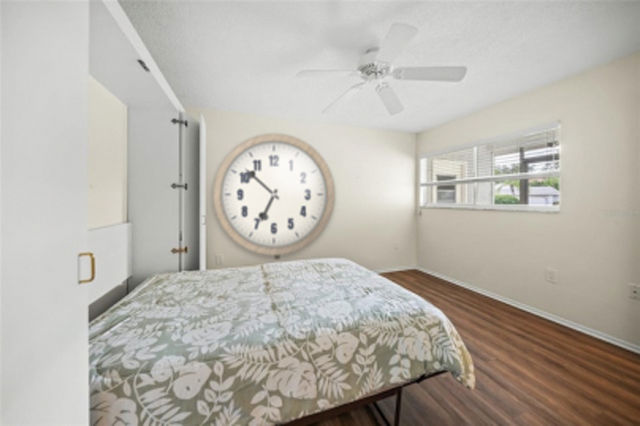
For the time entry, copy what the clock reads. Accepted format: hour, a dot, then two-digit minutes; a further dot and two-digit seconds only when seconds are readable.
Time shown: 6.52
